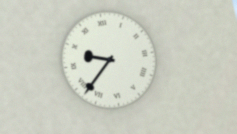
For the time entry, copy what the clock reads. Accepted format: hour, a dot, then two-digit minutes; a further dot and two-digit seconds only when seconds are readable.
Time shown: 9.38
